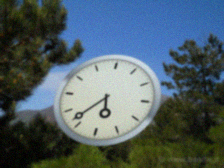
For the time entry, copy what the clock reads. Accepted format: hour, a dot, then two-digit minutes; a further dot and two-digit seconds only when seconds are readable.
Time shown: 5.37
